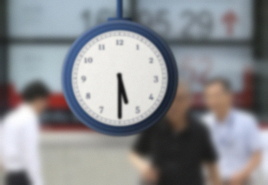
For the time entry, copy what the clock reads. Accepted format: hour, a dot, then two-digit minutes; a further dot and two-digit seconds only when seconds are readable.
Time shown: 5.30
